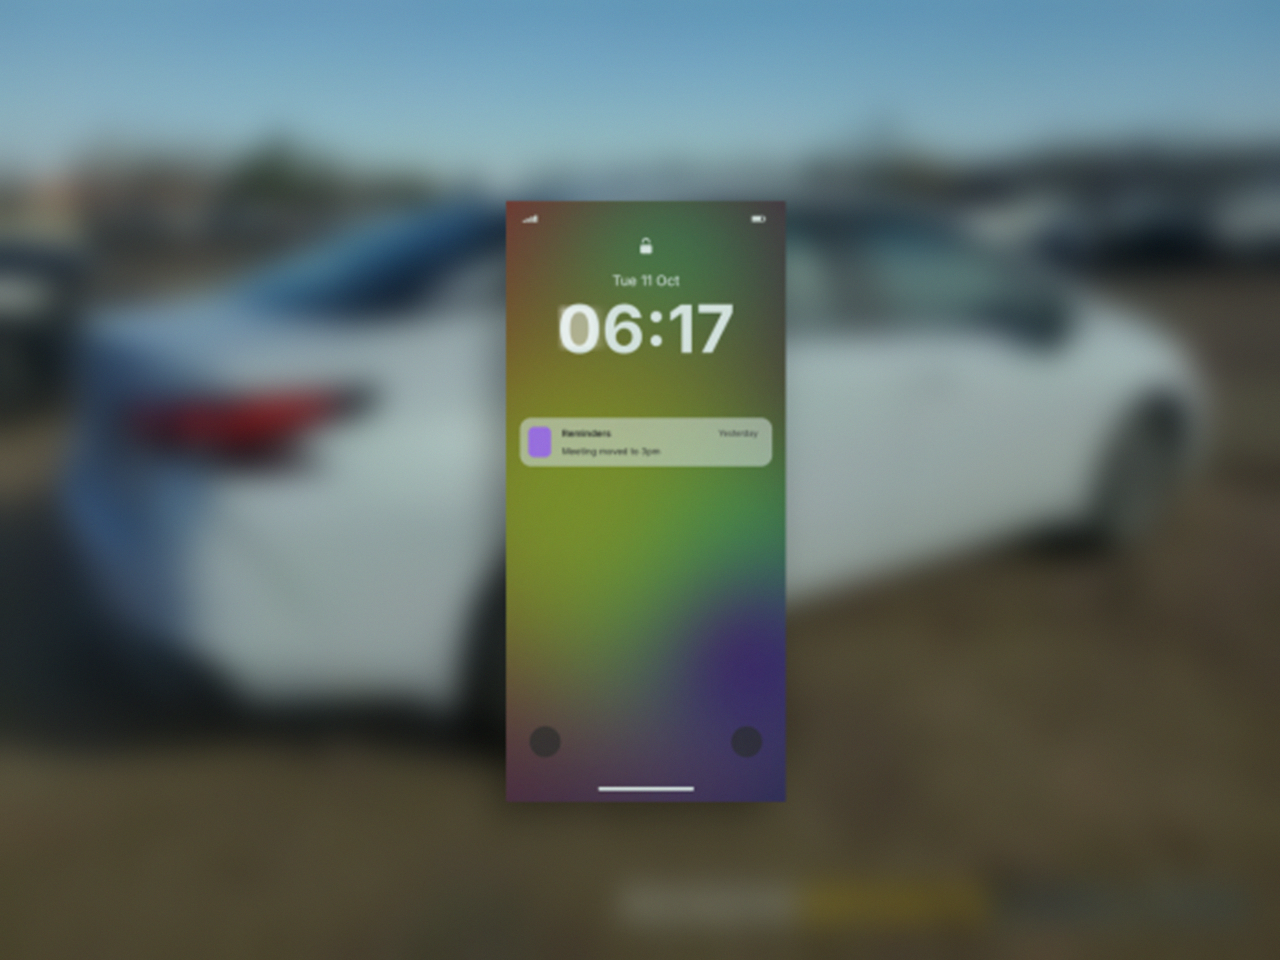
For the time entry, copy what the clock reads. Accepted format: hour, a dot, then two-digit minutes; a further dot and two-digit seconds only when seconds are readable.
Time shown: 6.17
